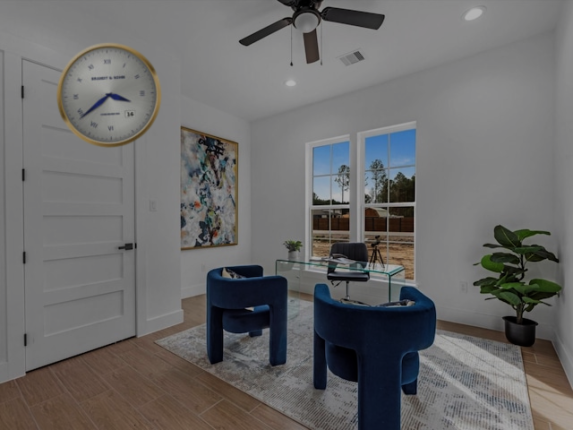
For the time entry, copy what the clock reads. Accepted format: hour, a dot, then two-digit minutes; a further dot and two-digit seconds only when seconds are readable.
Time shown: 3.39
